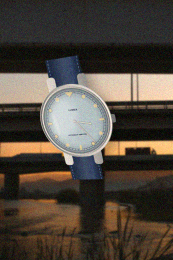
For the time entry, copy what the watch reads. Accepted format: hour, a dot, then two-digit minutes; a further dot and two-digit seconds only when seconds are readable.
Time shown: 3.24
